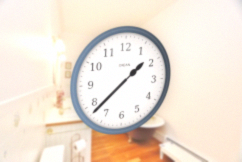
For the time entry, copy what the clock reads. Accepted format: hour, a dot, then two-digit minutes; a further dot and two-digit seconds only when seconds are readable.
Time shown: 1.38
